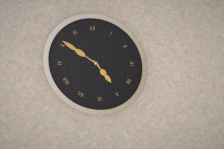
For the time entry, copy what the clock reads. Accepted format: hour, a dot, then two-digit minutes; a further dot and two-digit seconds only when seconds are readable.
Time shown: 4.51
